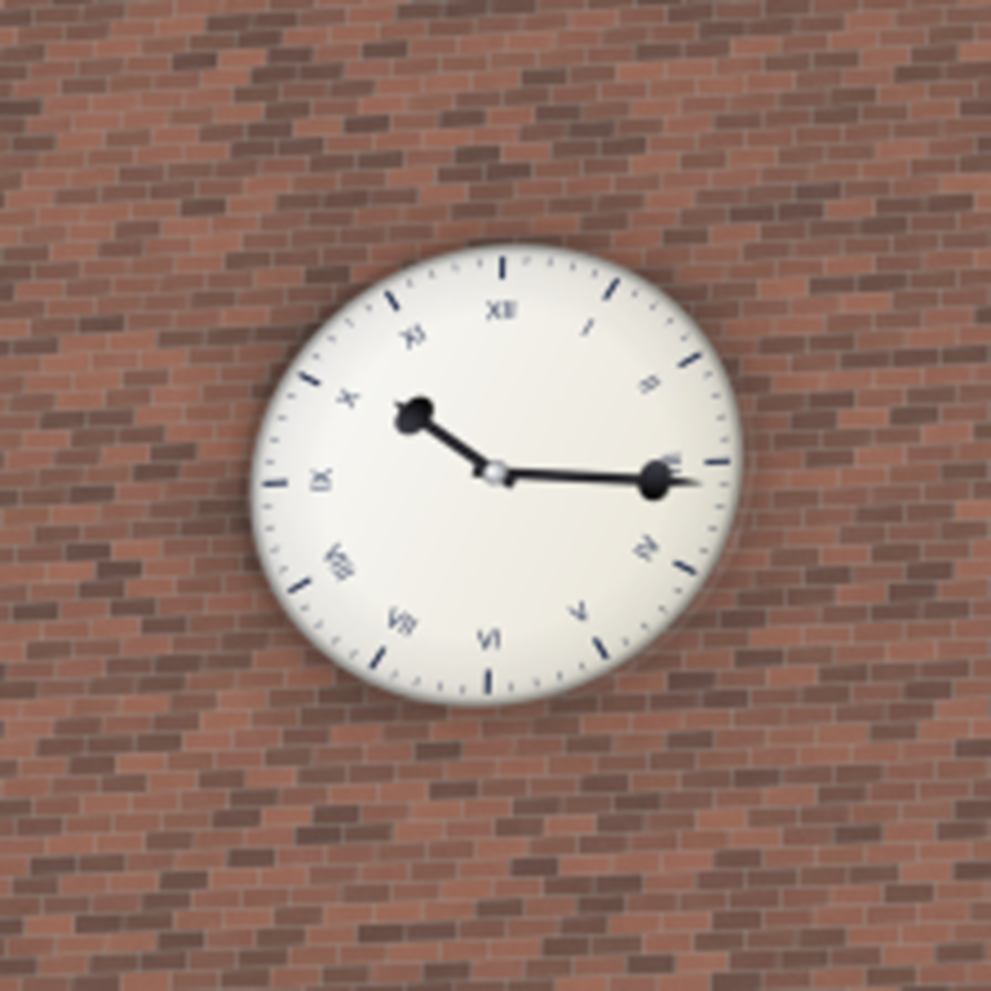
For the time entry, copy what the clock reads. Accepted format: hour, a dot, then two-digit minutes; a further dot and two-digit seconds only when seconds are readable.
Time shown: 10.16
